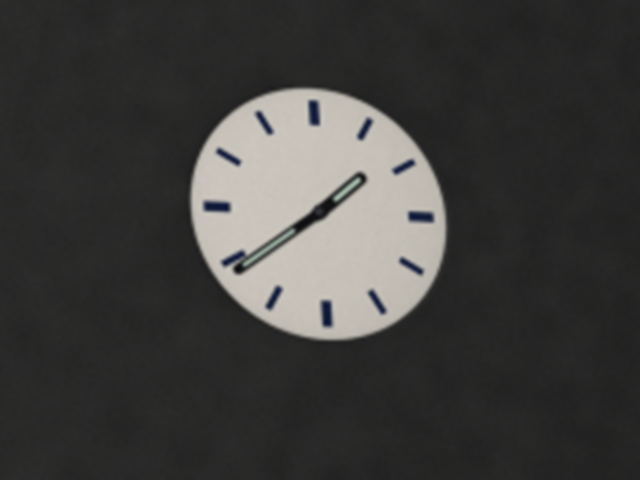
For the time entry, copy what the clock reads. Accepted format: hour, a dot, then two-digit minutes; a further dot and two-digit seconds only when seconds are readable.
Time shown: 1.39
